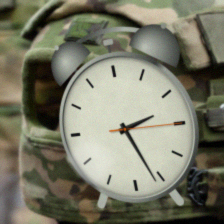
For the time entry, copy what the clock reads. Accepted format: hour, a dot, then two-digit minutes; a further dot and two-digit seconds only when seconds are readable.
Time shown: 2.26.15
